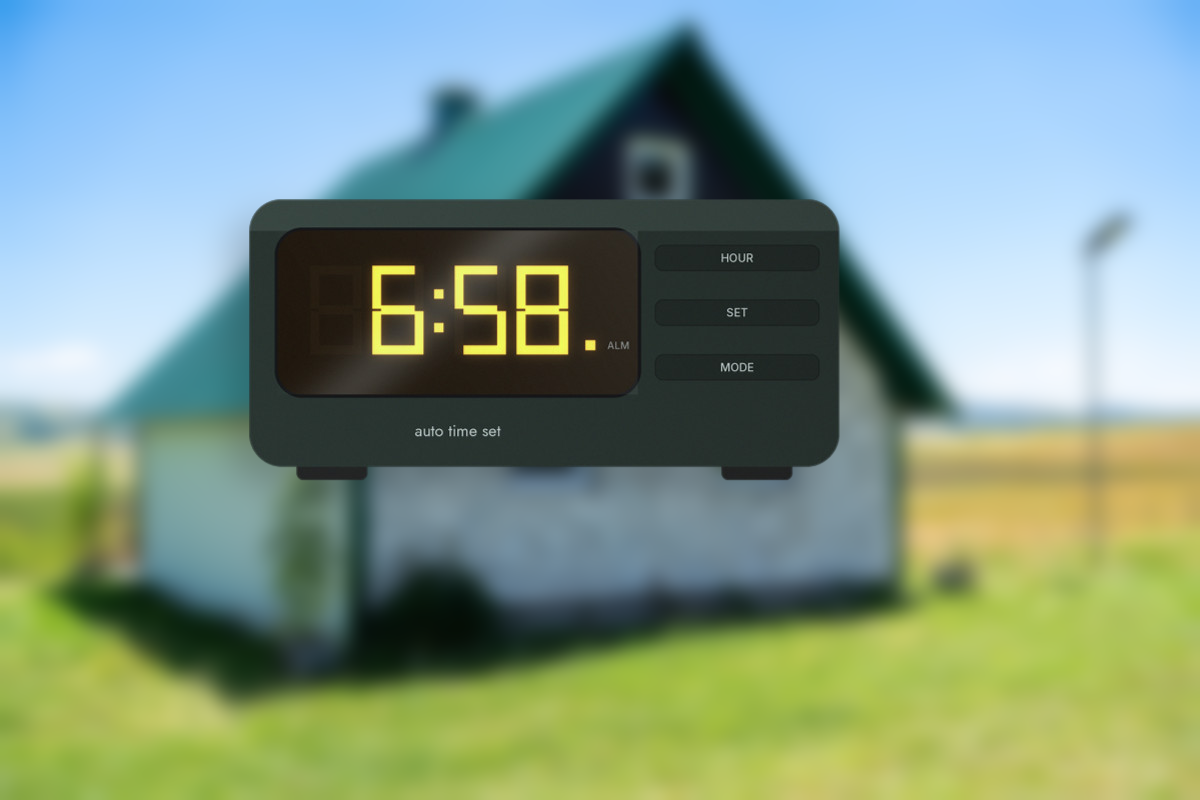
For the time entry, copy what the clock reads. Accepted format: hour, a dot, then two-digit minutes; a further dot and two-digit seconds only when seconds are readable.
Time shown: 6.58
